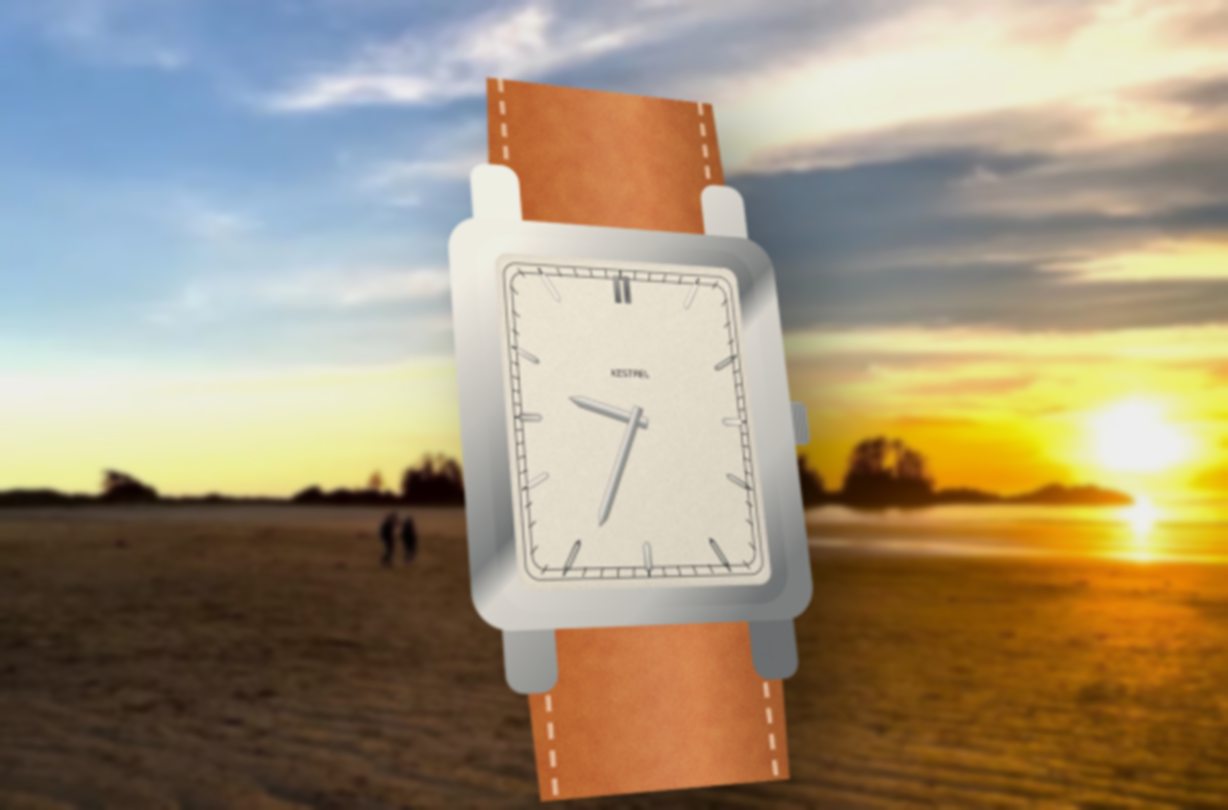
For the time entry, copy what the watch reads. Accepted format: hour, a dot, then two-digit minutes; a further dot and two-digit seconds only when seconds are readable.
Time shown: 9.34
